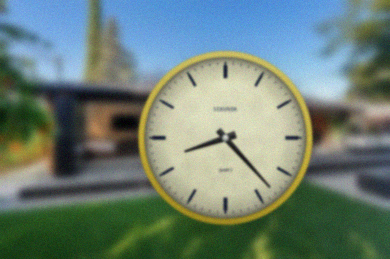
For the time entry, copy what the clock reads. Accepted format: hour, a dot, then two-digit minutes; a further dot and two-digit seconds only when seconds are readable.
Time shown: 8.23
